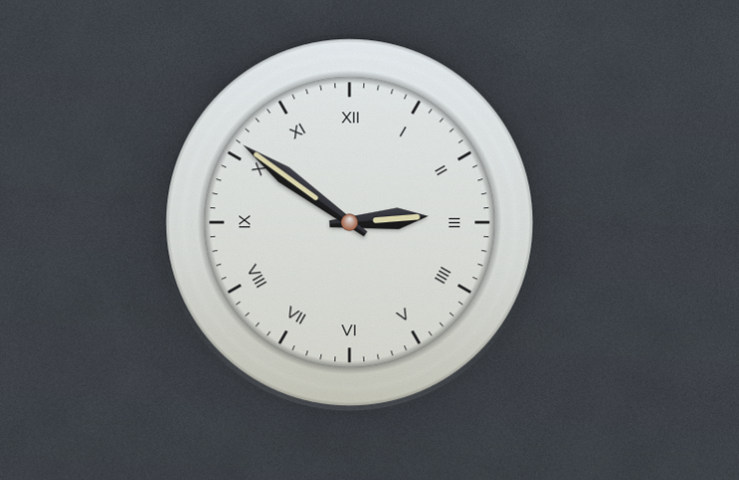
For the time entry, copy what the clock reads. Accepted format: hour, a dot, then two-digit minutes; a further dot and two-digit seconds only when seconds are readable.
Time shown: 2.51
